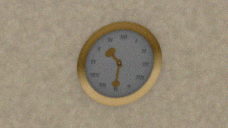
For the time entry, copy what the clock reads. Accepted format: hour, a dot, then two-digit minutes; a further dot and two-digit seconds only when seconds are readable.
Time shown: 10.30
